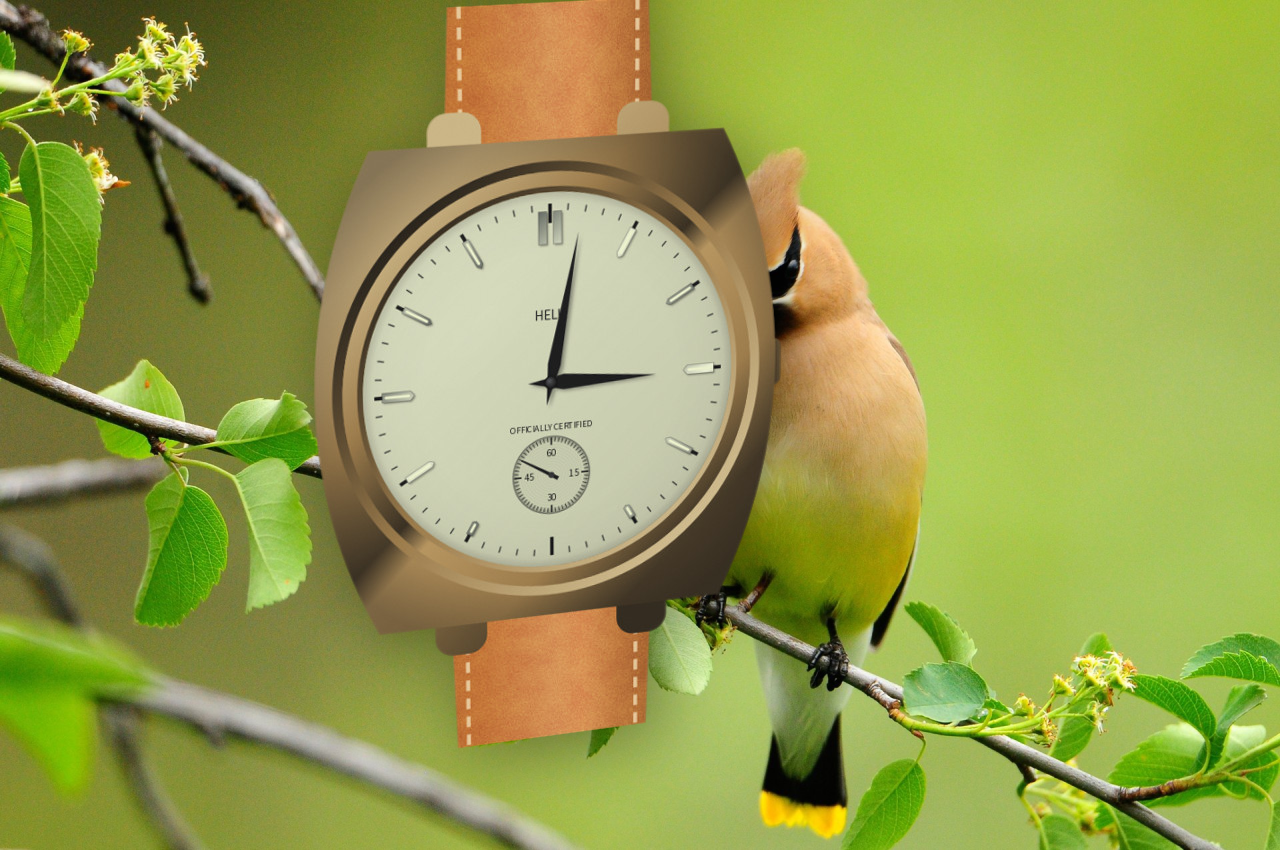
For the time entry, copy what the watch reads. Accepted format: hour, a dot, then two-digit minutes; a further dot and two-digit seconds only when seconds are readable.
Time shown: 3.01.50
